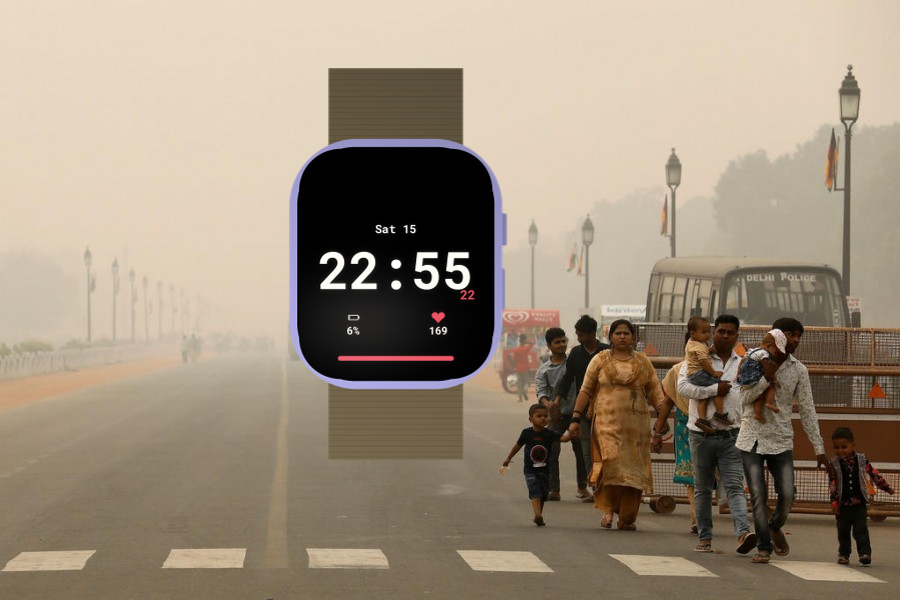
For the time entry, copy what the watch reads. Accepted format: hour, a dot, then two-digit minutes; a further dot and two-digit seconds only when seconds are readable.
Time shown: 22.55.22
